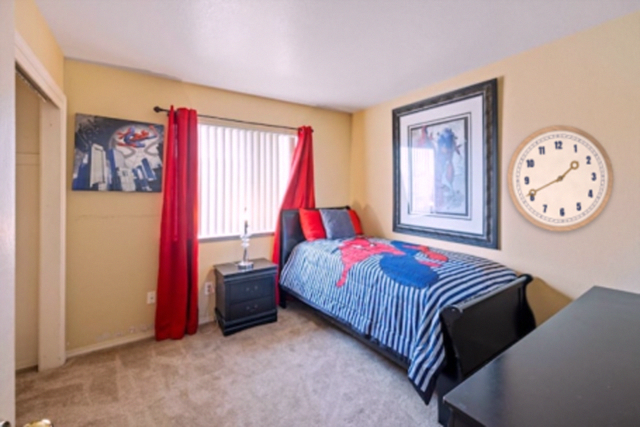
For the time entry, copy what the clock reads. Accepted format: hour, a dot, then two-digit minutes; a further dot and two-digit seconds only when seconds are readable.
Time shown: 1.41
